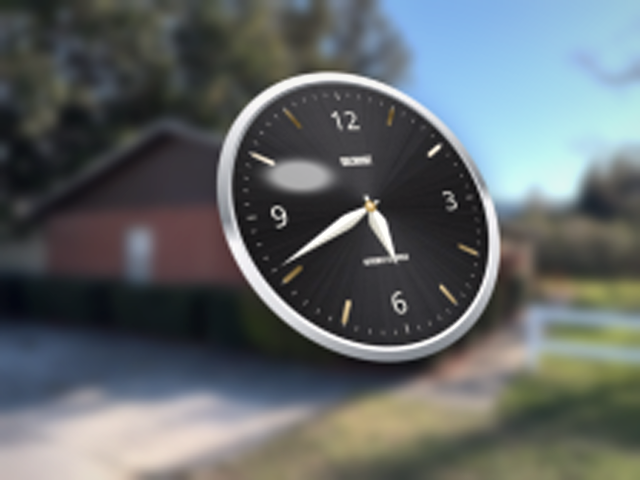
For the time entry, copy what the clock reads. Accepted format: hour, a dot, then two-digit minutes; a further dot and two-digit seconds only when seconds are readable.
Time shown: 5.41
